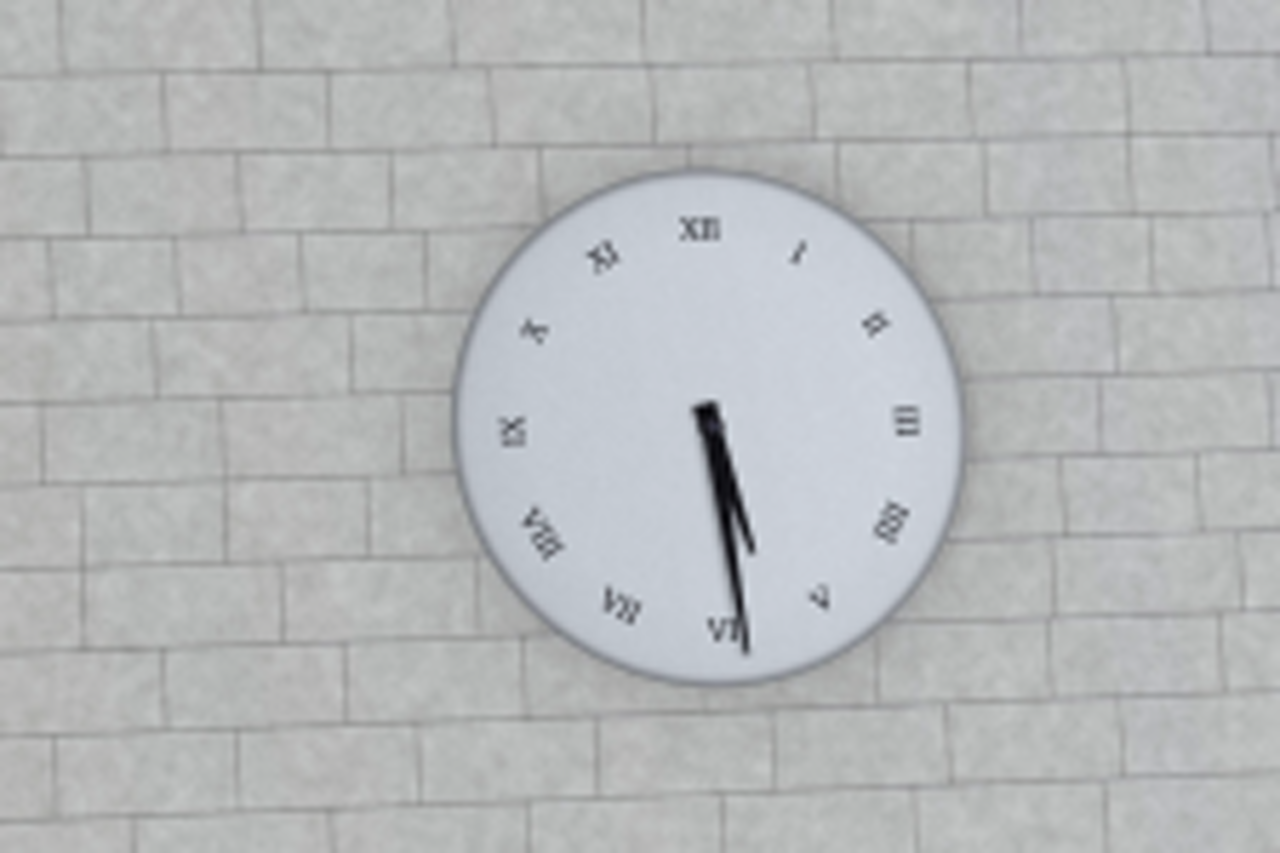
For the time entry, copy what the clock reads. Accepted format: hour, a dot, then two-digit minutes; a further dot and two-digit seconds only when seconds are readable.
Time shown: 5.29
